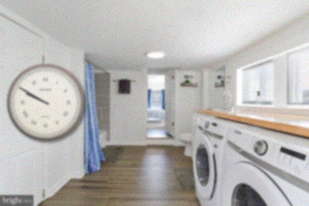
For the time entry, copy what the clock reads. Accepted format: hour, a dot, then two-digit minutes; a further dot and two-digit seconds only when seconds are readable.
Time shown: 9.50
